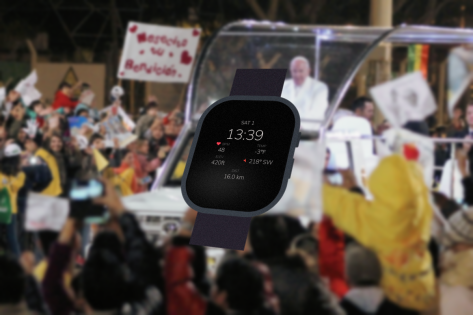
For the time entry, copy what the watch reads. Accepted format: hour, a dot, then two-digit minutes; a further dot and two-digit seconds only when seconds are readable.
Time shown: 13.39
